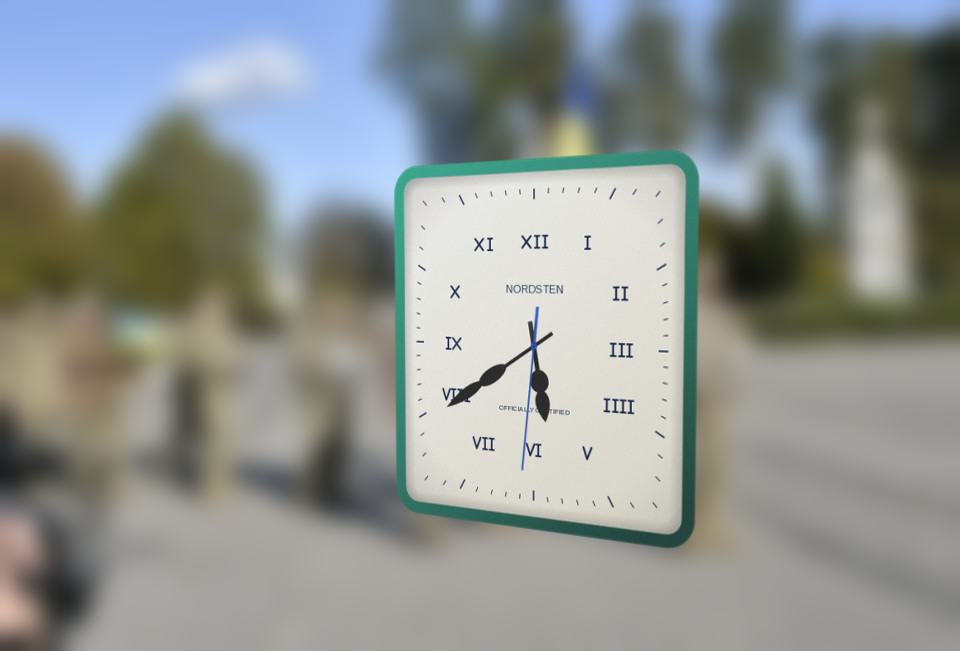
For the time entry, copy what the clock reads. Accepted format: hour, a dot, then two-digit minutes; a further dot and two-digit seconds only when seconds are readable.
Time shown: 5.39.31
